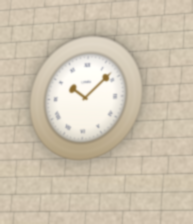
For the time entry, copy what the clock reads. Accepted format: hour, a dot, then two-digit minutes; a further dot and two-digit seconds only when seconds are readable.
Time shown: 10.08
